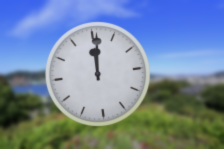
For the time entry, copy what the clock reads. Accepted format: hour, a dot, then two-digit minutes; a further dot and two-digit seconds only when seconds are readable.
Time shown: 12.01
